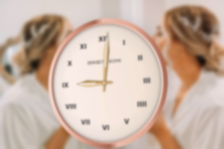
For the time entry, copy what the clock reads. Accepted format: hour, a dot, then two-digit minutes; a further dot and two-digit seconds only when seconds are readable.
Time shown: 9.01
